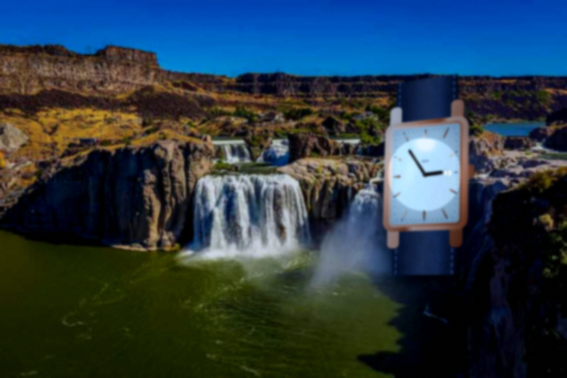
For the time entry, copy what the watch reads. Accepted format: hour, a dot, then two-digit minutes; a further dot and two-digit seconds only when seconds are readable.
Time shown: 2.54
